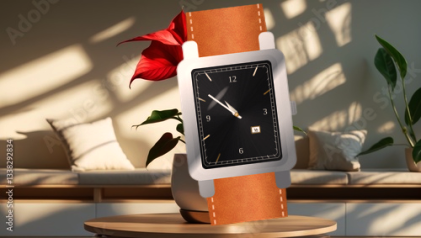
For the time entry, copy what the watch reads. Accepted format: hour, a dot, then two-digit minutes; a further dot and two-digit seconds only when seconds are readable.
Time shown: 10.52
